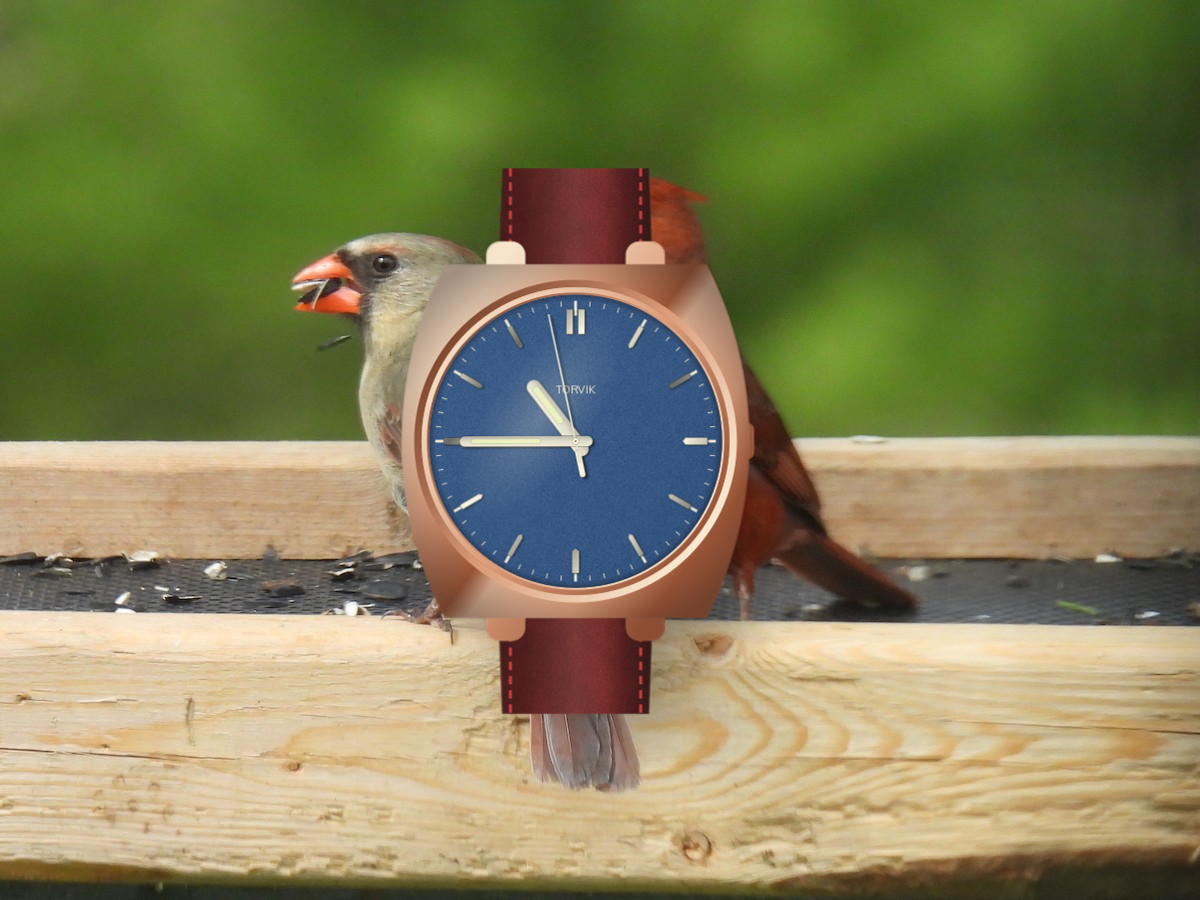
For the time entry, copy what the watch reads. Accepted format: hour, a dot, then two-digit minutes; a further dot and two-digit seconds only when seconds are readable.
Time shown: 10.44.58
